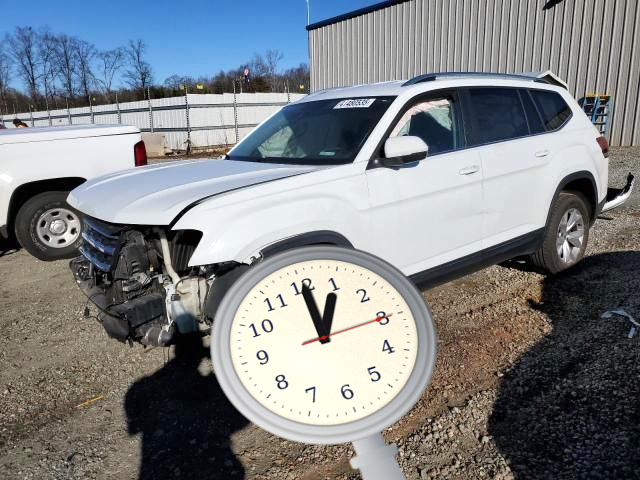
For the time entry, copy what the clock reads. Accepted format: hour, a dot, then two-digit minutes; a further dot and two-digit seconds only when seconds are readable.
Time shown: 1.00.15
